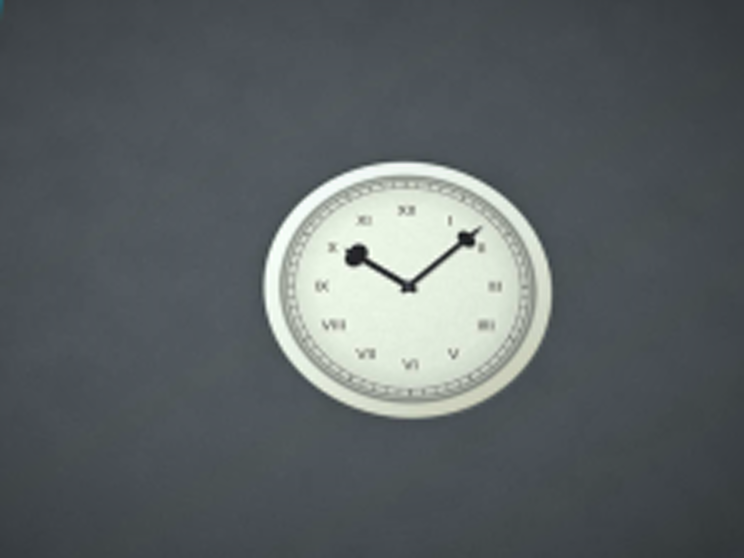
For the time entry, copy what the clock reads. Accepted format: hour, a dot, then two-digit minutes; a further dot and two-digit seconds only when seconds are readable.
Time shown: 10.08
